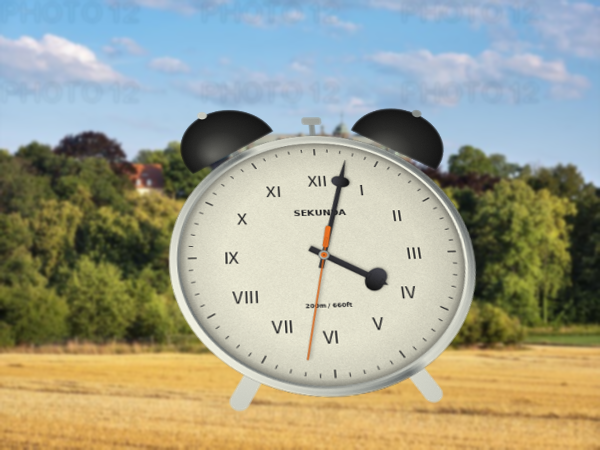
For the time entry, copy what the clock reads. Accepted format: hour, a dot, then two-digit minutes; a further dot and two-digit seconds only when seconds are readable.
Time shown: 4.02.32
